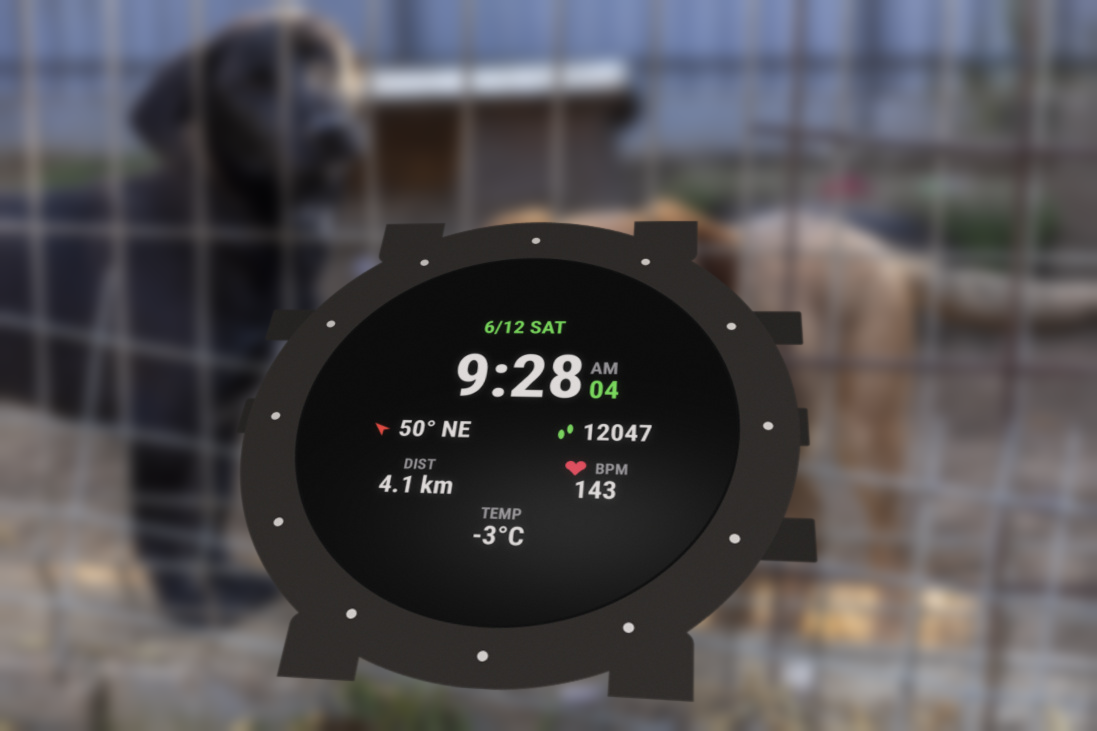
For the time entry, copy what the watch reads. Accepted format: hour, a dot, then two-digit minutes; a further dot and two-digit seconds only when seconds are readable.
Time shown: 9.28.04
